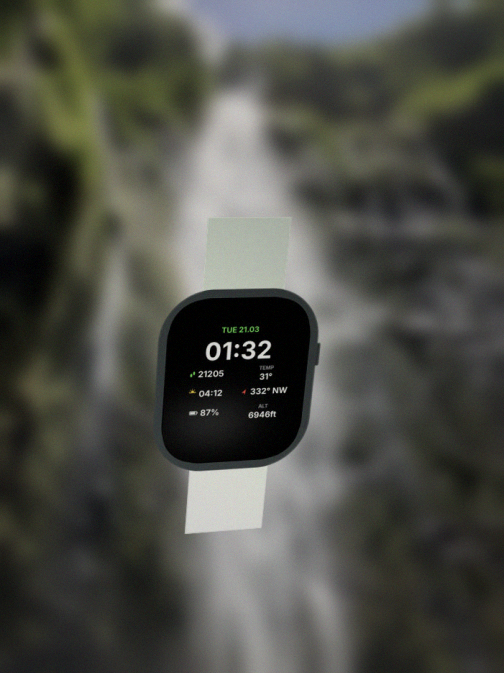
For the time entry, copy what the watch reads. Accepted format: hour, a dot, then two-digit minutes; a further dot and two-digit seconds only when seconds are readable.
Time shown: 1.32
